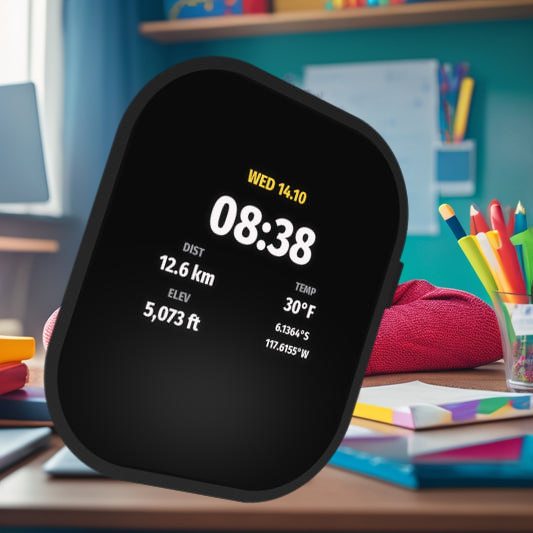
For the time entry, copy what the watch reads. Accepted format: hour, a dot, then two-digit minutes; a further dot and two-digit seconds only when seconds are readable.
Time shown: 8.38
